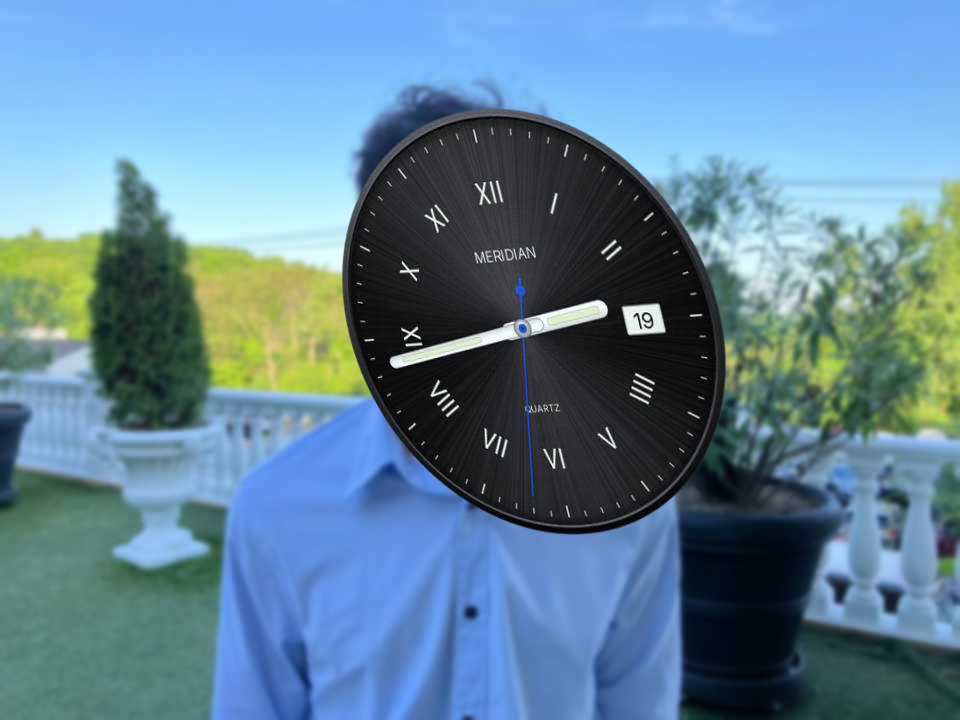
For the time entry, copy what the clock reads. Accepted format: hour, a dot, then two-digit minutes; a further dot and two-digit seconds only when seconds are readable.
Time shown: 2.43.32
